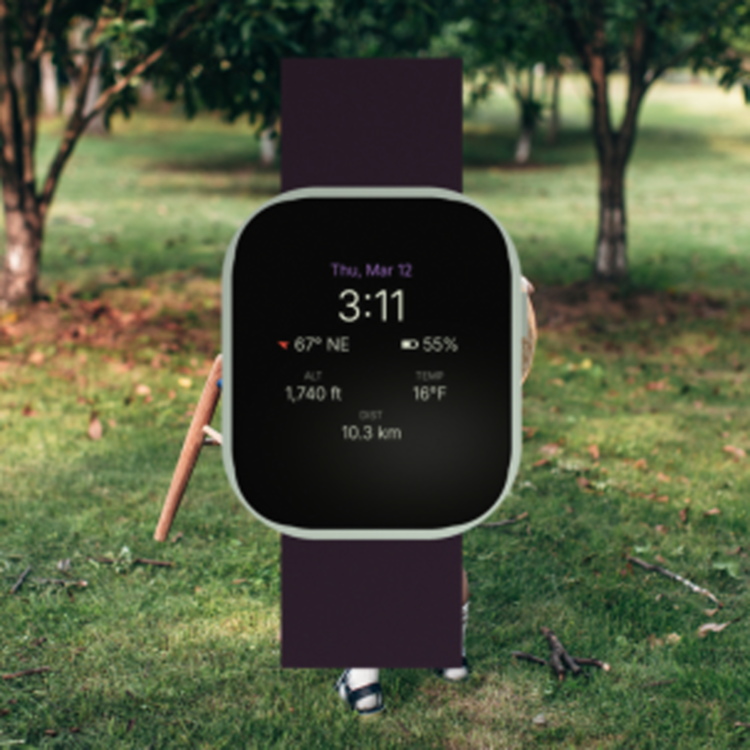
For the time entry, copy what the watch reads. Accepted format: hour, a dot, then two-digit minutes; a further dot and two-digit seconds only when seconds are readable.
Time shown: 3.11
